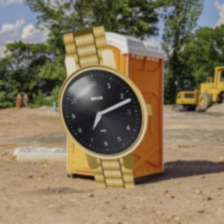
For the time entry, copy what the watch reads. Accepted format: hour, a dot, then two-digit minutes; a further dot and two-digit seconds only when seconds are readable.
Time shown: 7.12
